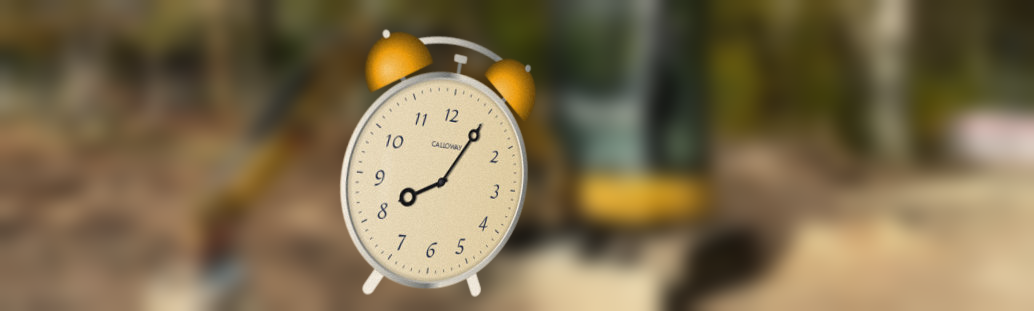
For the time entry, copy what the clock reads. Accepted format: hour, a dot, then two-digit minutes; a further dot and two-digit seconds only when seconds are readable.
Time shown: 8.05
